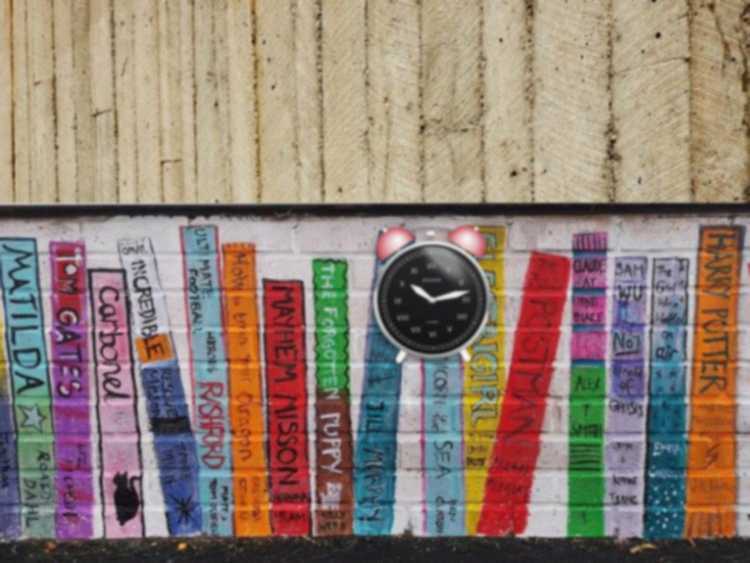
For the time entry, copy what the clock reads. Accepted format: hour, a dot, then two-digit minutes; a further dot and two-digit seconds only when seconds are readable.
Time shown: 10.13
